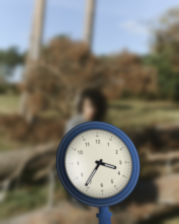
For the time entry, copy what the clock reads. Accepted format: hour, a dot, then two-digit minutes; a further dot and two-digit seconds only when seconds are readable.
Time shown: 3.36
